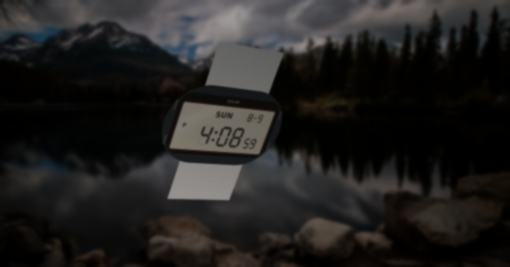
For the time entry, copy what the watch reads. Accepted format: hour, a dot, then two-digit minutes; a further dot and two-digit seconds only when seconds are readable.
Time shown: 4.08.59
